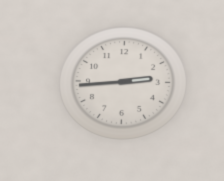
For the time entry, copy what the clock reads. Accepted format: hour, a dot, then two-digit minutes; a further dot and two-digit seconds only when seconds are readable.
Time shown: 2.44
